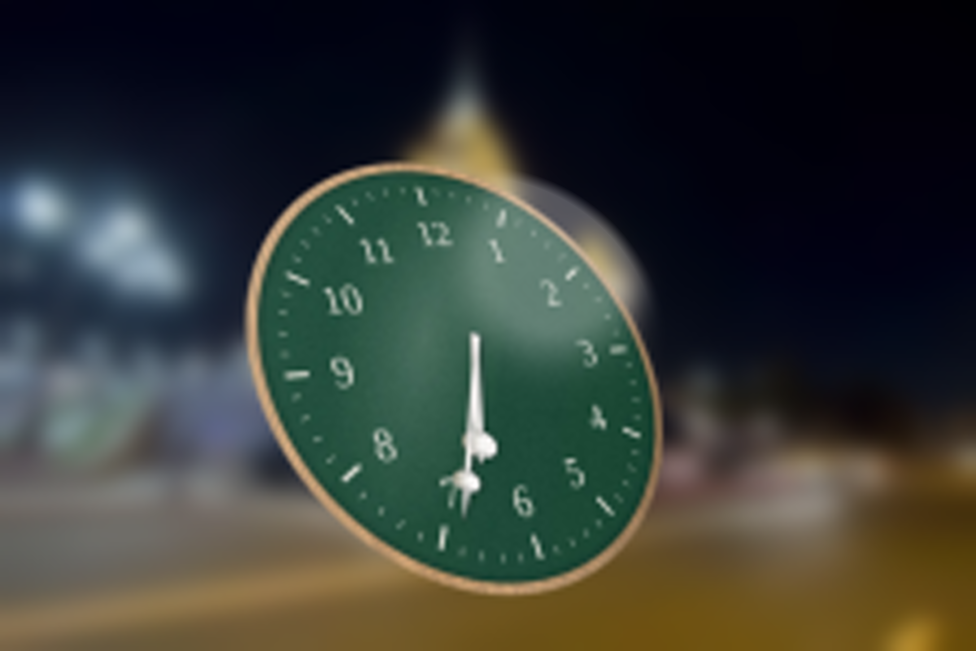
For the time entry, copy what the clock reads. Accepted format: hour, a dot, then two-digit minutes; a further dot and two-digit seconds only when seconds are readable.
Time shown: 6.34
